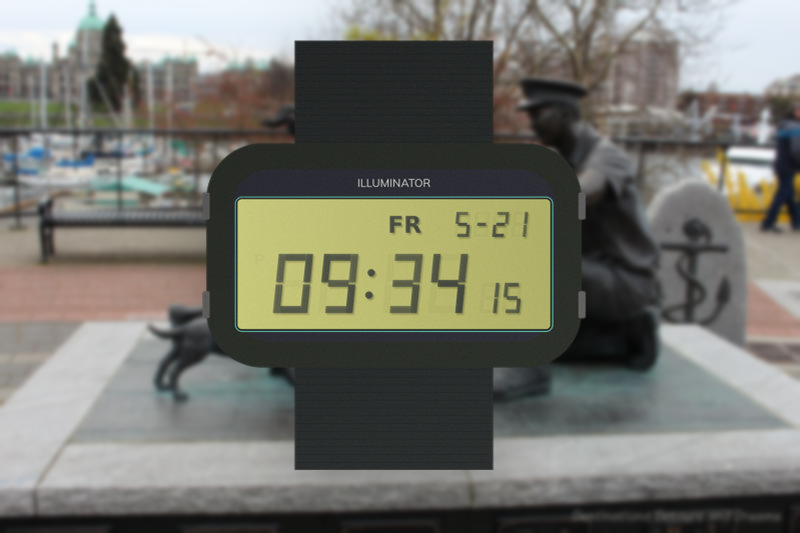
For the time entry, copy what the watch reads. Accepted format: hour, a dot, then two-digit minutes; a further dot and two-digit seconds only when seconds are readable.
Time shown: 9.34.15
